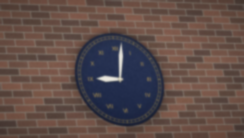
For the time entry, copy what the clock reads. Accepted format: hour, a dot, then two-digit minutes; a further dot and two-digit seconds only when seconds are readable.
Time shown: 9.02
